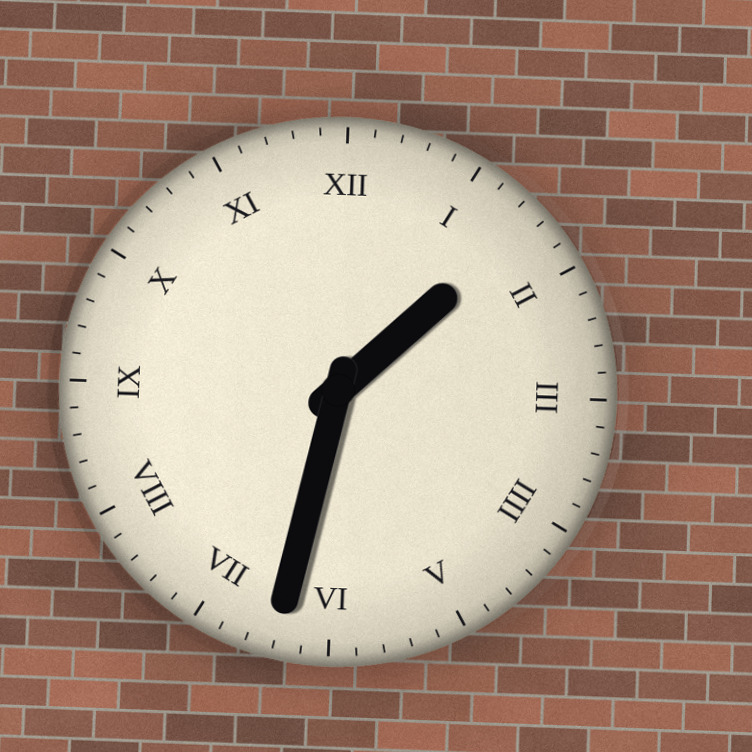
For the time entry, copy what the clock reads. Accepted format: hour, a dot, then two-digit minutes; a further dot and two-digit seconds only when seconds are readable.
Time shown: 1.32
